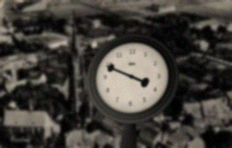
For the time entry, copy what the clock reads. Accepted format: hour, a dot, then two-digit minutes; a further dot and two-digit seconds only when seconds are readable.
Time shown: 3.49
